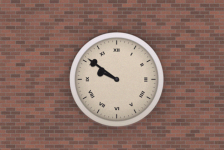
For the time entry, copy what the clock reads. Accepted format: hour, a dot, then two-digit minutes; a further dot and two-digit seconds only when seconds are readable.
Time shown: 9.51
